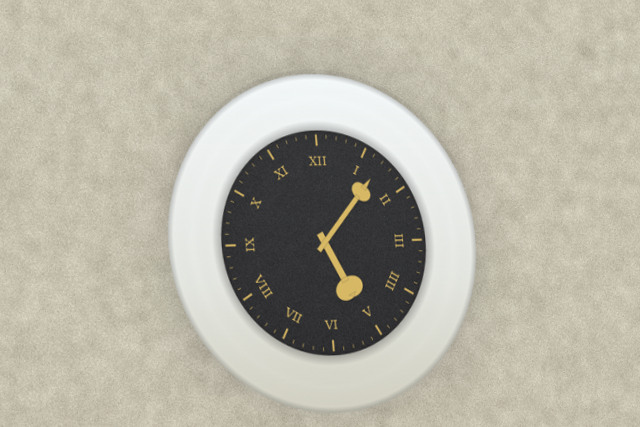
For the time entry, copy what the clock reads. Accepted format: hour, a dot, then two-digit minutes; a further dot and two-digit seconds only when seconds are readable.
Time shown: 5.07
